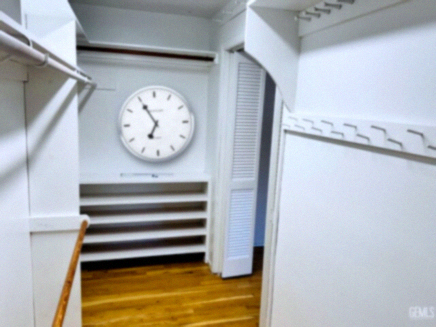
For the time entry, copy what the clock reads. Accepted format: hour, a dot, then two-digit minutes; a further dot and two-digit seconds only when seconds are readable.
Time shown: 6.55
